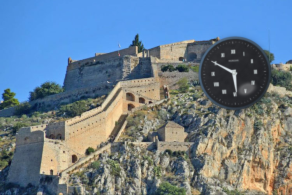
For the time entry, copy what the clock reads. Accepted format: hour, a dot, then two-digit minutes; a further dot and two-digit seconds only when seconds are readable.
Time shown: 5.50
